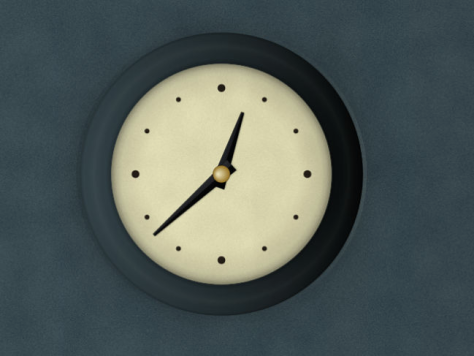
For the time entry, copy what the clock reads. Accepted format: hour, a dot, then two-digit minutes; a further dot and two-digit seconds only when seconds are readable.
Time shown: 12.38
